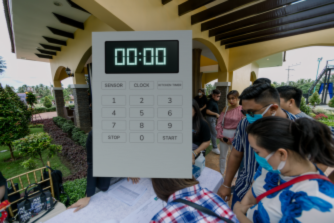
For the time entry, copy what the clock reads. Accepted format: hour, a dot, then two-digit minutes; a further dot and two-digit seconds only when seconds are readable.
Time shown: 0.00
